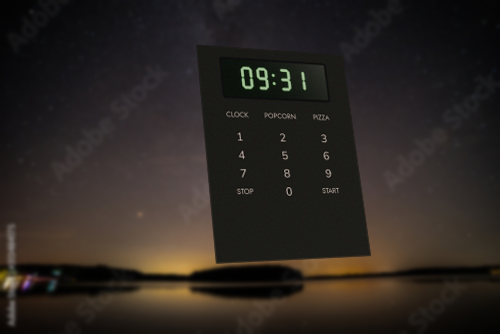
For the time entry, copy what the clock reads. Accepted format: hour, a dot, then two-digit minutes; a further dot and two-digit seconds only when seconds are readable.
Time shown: 9.31
